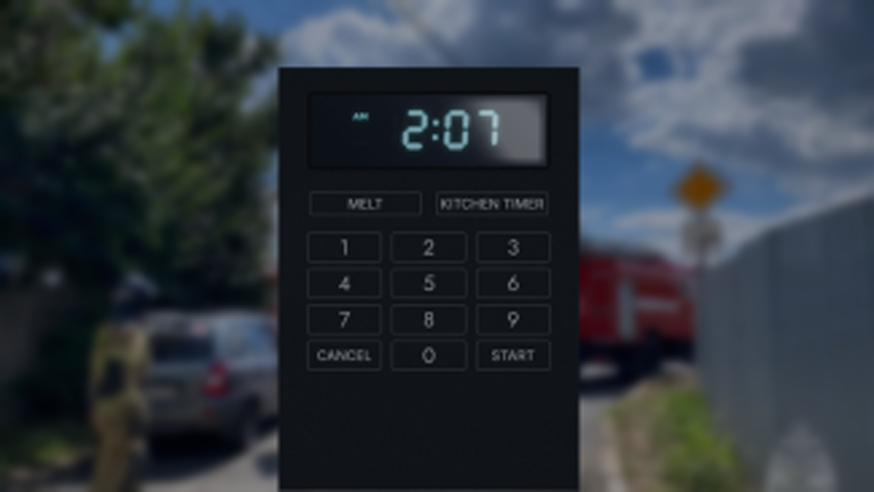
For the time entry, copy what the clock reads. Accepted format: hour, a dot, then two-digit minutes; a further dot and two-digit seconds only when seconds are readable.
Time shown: 2.07
